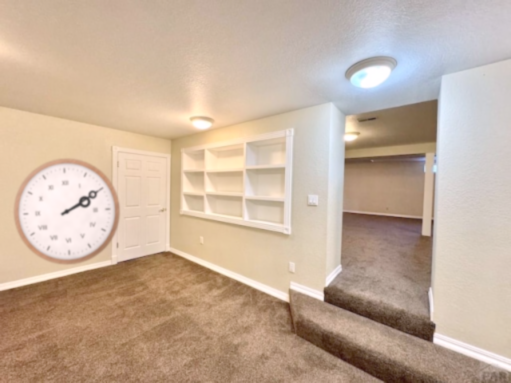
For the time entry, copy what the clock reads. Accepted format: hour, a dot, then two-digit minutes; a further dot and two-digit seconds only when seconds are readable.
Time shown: 2.10
